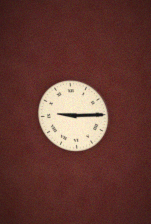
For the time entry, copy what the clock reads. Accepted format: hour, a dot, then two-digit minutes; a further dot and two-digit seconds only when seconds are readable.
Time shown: 9.15
